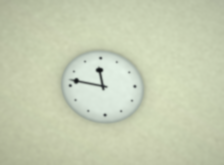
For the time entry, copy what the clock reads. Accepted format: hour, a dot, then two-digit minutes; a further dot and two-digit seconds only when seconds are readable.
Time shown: 11.47
